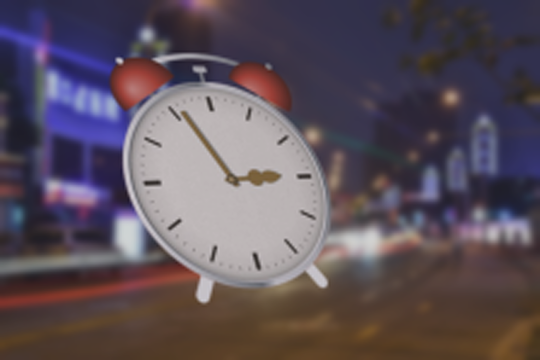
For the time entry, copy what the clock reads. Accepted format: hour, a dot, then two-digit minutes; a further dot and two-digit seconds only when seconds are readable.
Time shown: 2.56
